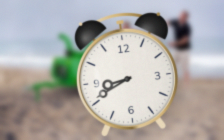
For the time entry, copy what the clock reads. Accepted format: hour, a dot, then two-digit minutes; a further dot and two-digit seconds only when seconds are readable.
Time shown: 8.41
